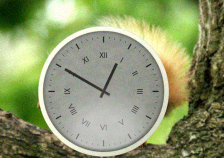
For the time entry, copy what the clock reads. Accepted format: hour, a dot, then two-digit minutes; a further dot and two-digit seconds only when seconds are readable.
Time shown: 12.50
